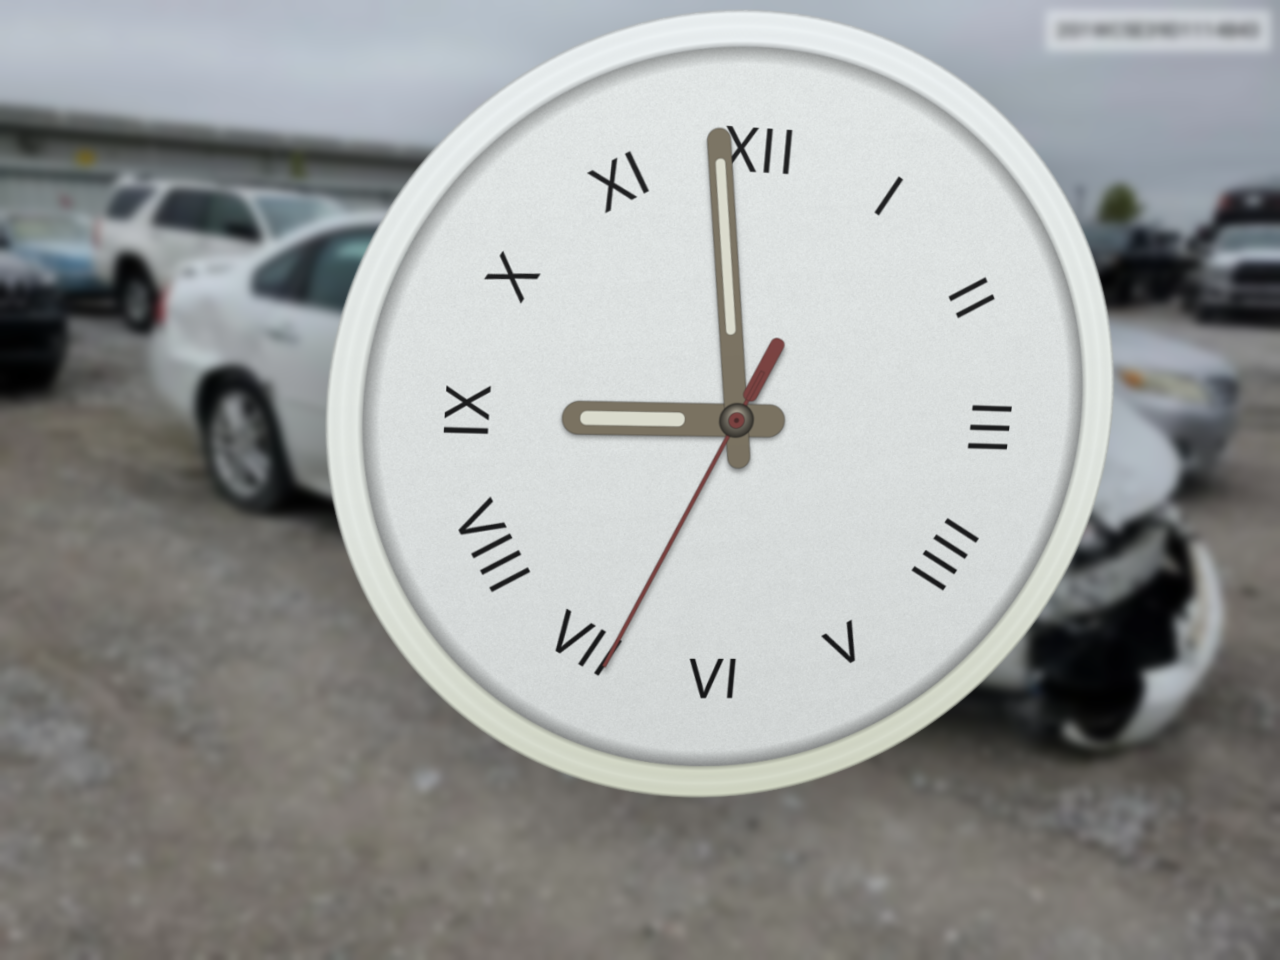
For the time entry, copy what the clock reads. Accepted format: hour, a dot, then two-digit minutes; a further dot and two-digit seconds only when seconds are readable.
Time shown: 8.58.34
